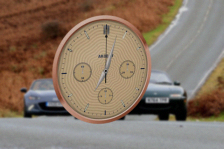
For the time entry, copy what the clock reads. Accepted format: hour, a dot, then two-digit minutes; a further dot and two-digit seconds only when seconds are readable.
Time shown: 7.03
